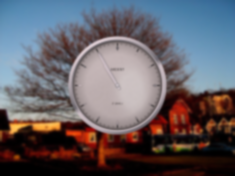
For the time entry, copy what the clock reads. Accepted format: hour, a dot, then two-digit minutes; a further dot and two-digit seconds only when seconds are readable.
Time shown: 10.55
